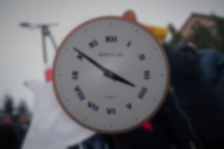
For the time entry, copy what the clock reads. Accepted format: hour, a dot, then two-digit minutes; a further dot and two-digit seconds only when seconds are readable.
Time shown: 3.51
